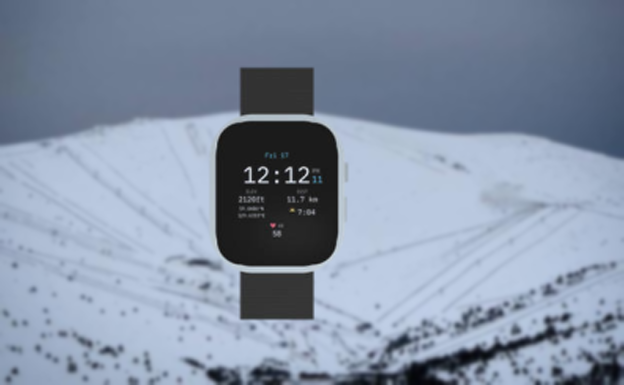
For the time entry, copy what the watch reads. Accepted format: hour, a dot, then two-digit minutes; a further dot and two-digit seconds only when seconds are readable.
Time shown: 12.12
